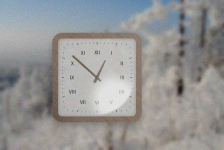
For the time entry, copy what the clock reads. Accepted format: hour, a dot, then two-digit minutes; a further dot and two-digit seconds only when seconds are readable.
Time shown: 12.52
